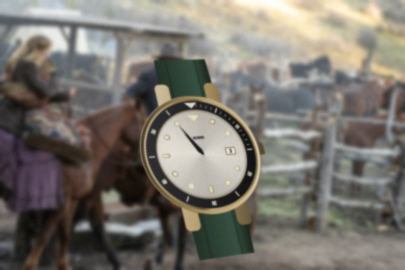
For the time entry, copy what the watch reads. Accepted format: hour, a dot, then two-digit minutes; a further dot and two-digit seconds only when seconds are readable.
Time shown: 10.55
